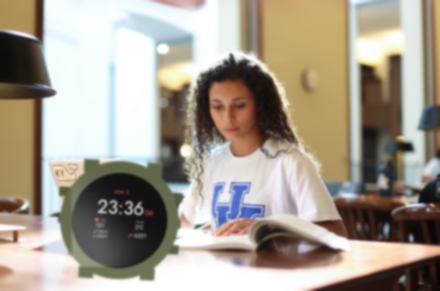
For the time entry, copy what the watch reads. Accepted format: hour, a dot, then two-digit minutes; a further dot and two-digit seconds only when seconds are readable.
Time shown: 23.36
